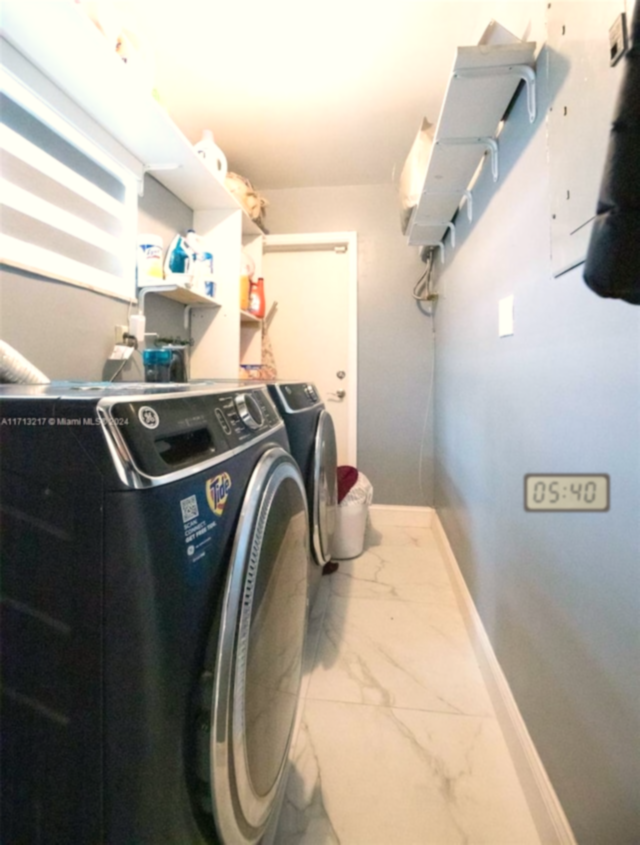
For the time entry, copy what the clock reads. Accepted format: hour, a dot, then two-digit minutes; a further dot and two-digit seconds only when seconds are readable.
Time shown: 5.40
